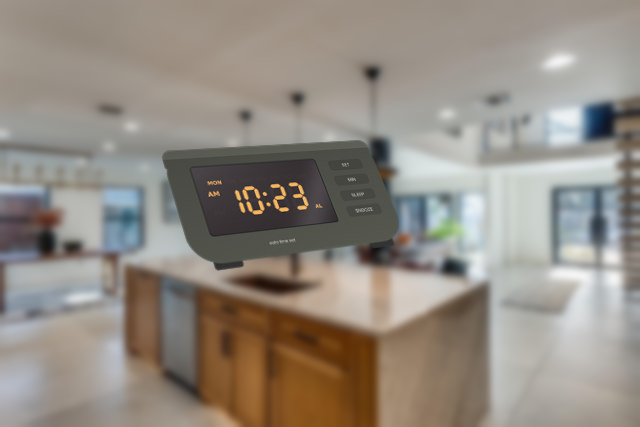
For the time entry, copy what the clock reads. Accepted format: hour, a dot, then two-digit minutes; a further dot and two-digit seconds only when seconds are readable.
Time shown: 10.23
